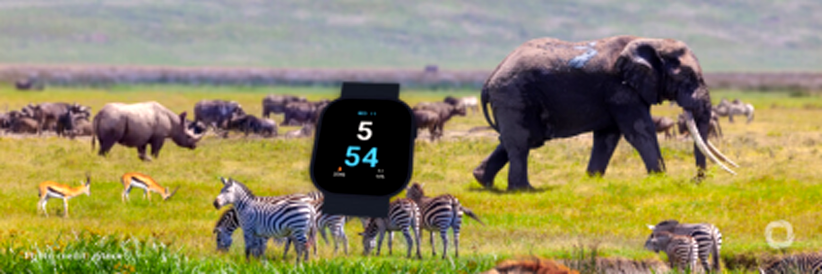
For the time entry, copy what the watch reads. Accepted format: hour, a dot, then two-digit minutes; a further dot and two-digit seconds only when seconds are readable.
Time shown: 5.54
